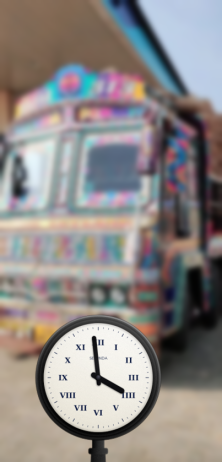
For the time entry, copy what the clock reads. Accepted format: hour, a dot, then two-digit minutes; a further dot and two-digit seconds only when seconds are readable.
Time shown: 3.59
